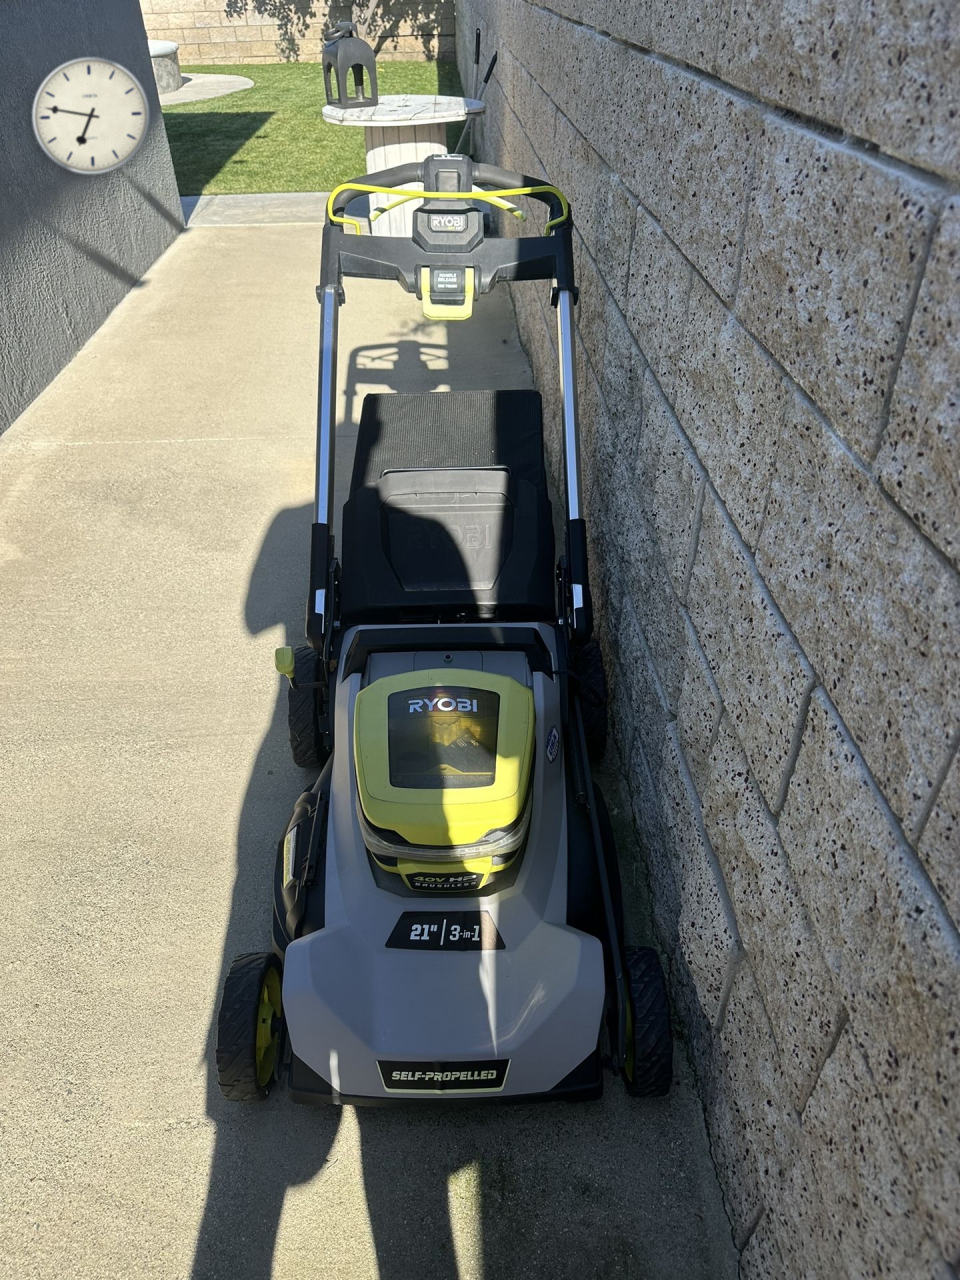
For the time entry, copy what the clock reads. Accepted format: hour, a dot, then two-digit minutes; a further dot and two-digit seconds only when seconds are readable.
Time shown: 6.47
